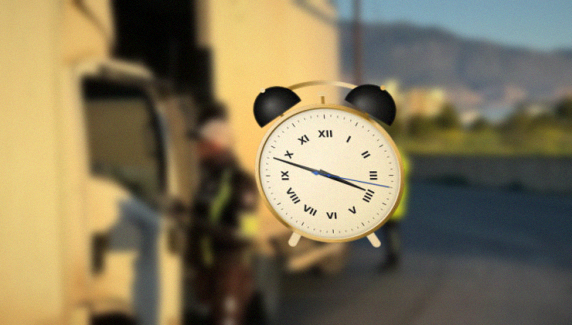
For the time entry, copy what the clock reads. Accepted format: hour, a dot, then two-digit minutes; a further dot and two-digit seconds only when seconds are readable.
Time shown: 3.48.17
